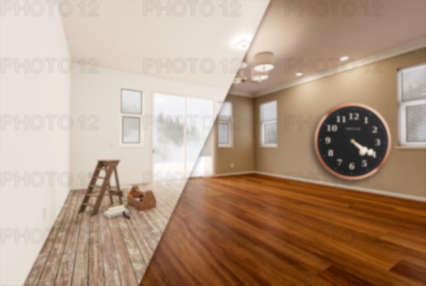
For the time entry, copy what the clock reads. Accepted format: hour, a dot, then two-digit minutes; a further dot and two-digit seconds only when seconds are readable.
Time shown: 4.20
